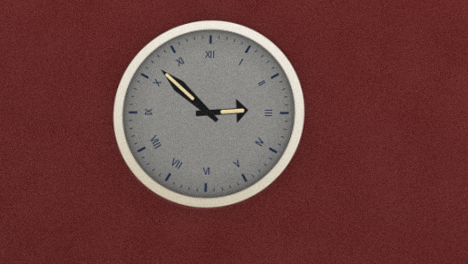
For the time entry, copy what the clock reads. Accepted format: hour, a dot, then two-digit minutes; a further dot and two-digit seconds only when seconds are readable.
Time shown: 2.52
